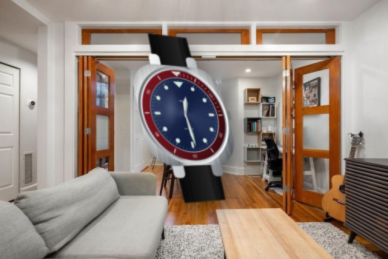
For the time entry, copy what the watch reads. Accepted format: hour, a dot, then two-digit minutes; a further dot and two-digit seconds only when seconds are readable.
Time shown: 12.29
